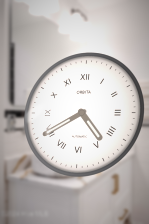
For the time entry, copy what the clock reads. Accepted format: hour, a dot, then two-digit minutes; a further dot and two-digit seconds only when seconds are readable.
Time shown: 4.40
